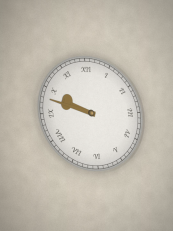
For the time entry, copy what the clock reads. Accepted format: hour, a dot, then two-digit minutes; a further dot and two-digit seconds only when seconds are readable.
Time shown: 9.48
